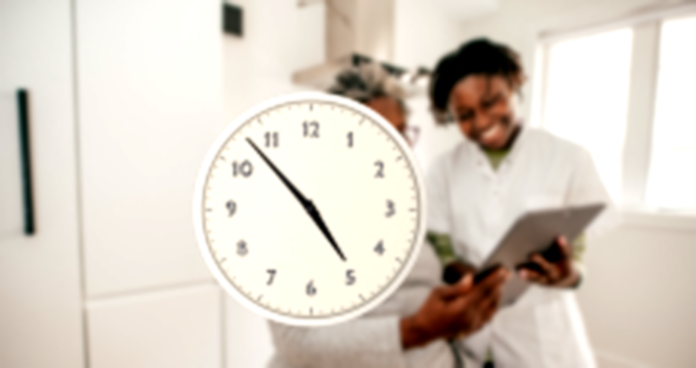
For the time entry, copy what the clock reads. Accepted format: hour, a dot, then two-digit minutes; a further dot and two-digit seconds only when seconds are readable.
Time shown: 4.53
